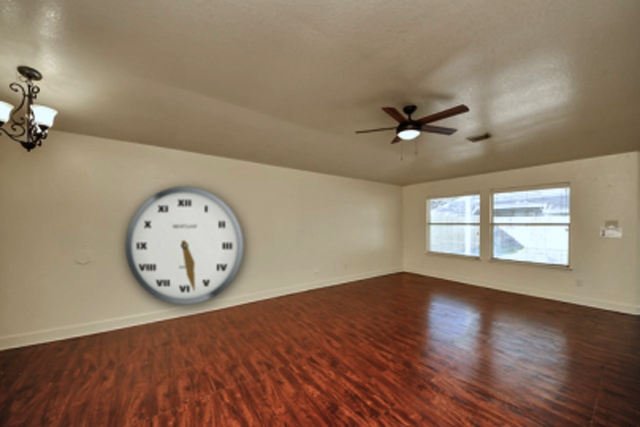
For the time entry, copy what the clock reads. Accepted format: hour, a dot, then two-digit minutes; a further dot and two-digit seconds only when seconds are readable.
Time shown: 5.28
